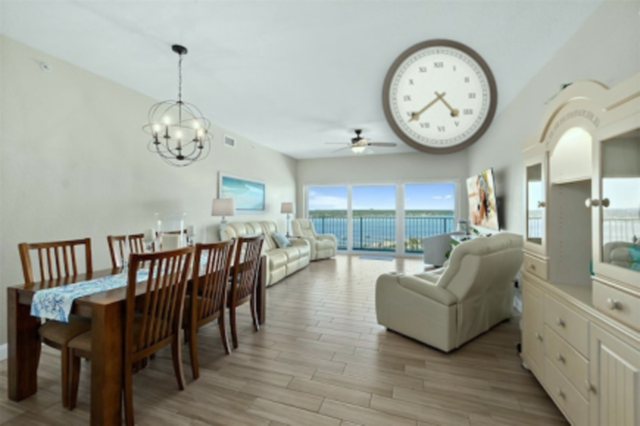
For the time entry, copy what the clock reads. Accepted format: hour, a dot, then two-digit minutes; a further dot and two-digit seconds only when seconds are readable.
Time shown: 4.39
